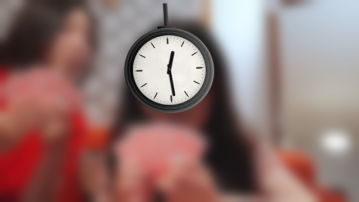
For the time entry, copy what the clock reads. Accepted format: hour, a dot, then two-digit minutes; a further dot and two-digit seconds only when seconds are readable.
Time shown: 12.29
